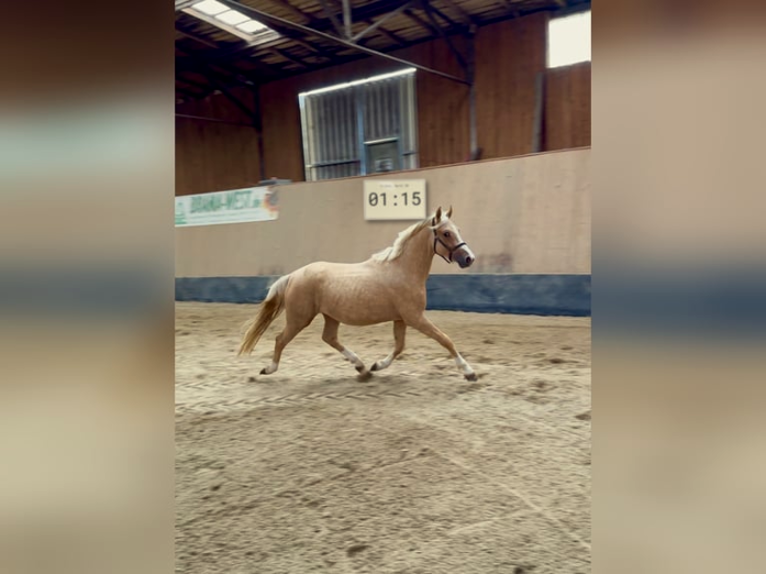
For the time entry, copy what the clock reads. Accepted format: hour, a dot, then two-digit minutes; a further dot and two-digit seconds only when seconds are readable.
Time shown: 1.15
